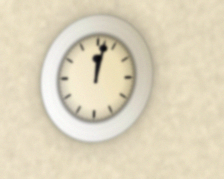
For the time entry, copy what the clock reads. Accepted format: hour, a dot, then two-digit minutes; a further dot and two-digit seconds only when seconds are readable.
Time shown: 12.02
